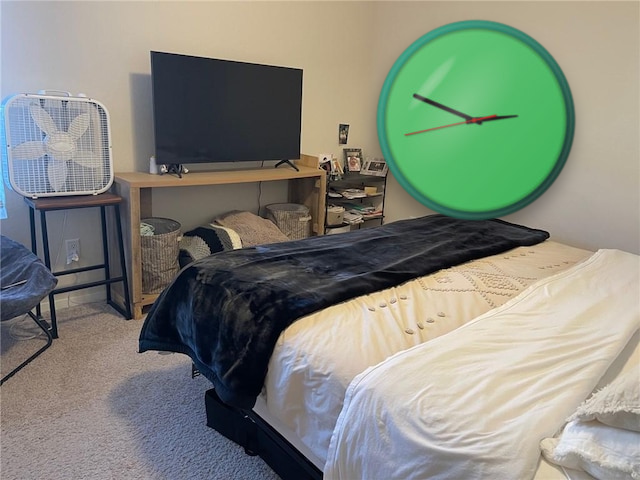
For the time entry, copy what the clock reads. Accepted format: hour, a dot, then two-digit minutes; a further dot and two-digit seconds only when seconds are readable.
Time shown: 2.48.43
